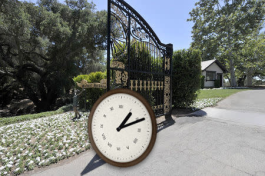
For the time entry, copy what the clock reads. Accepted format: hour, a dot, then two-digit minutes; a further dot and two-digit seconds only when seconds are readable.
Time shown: 1.11
